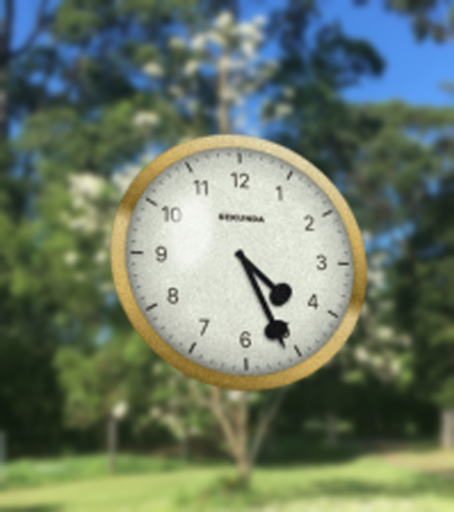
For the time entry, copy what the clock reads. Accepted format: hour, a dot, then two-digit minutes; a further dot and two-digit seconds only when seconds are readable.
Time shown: 4.26
